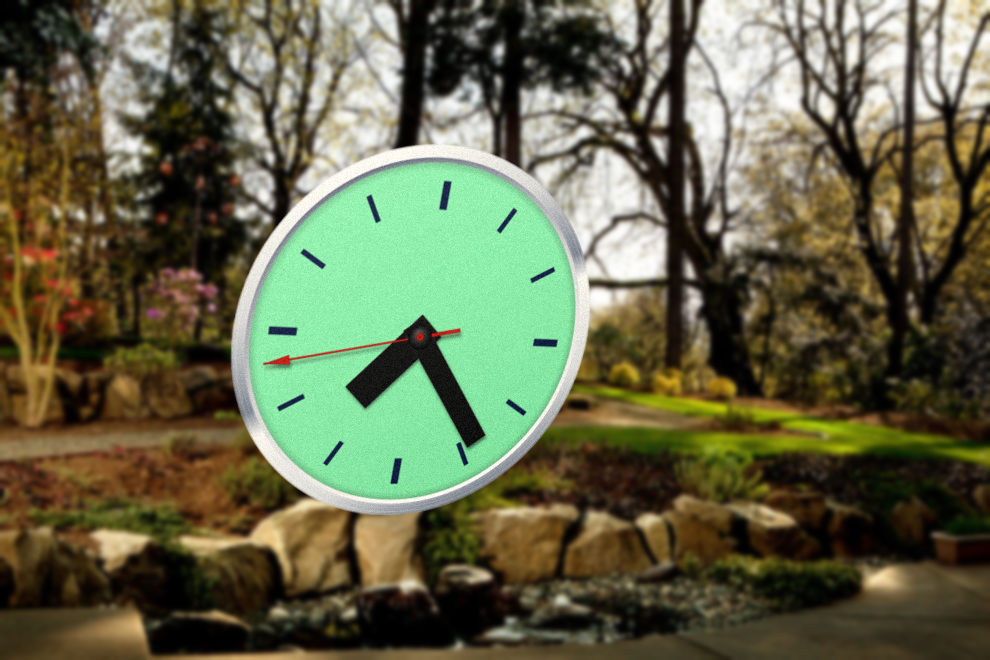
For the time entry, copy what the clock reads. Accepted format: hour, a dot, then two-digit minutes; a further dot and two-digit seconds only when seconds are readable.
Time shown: 7.23.43
